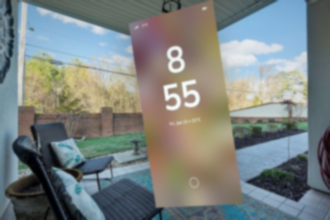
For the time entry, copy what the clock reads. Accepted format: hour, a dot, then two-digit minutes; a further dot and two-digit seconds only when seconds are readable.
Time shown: 8.55
